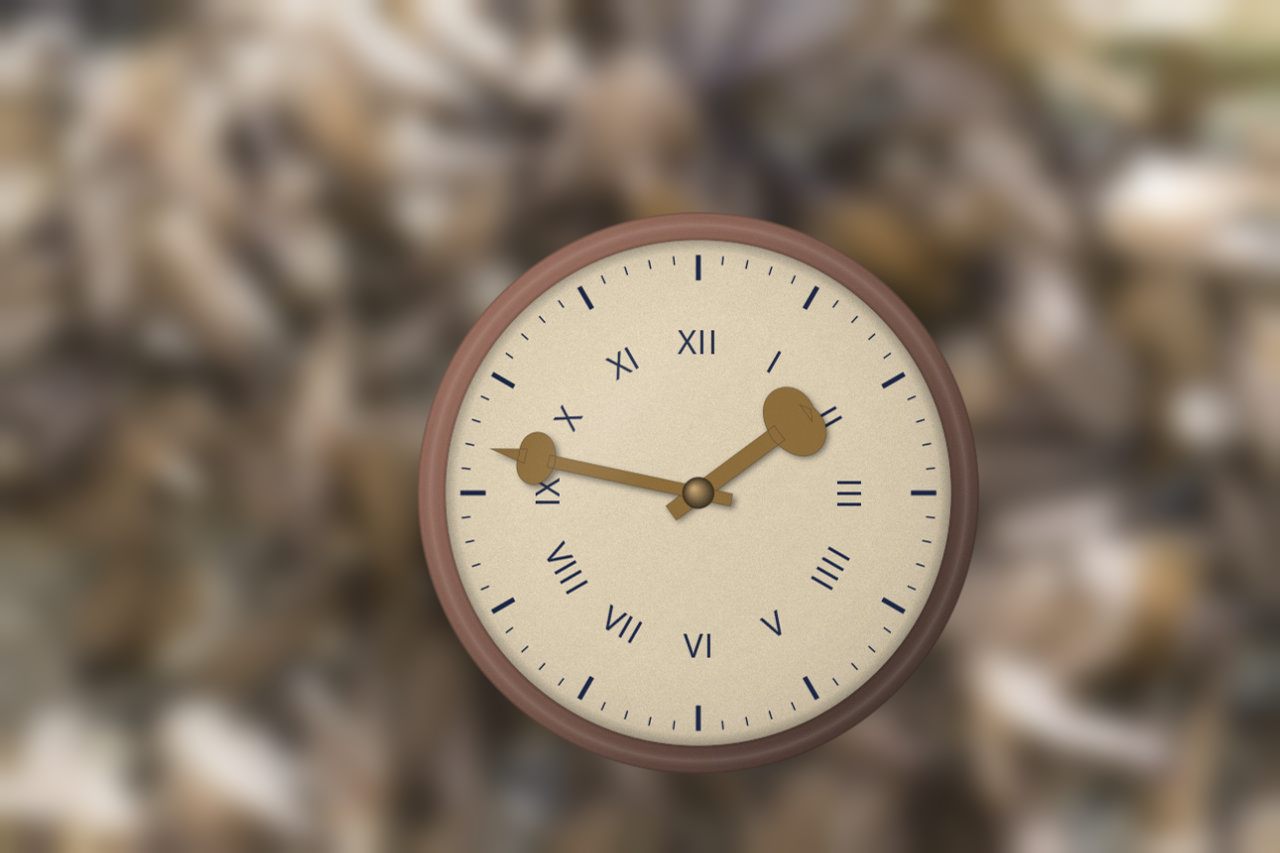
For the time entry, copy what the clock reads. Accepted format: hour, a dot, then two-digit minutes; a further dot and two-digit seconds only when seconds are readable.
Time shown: 1.47
